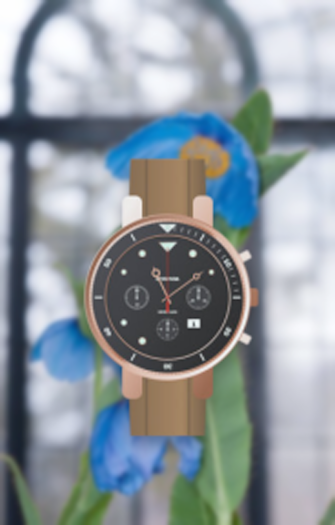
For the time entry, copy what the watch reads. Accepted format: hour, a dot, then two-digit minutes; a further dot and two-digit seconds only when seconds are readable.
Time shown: 11.09
